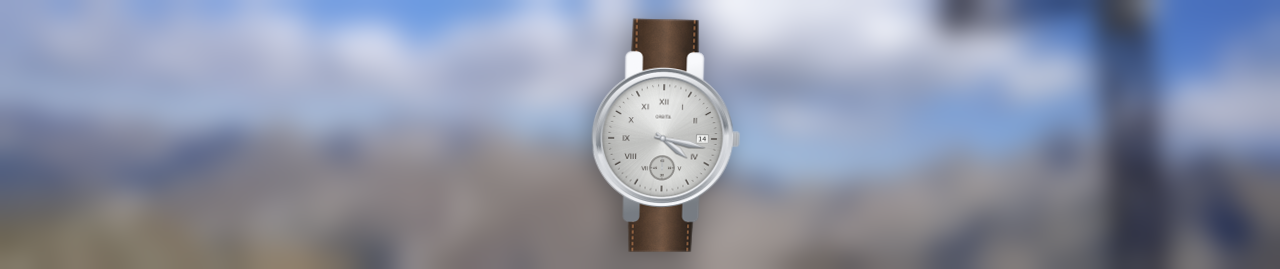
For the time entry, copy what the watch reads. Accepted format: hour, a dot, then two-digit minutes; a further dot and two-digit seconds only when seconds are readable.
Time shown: 4.17
